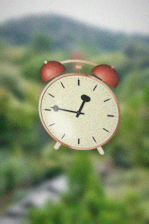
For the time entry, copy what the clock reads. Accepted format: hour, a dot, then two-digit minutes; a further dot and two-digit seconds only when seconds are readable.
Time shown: 12.46
